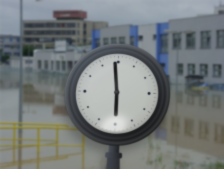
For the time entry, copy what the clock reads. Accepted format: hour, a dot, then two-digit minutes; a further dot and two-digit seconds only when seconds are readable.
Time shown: 5.59
